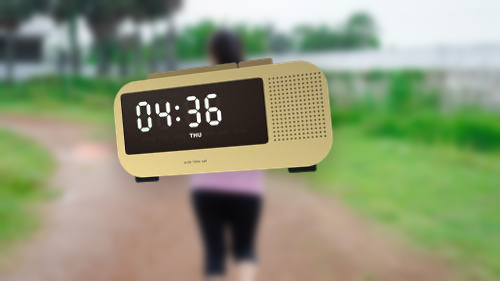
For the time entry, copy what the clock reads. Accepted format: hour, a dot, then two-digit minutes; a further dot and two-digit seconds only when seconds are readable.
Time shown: 4.36
